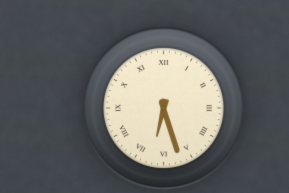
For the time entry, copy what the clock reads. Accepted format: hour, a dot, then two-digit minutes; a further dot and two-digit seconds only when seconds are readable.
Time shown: 6.27
